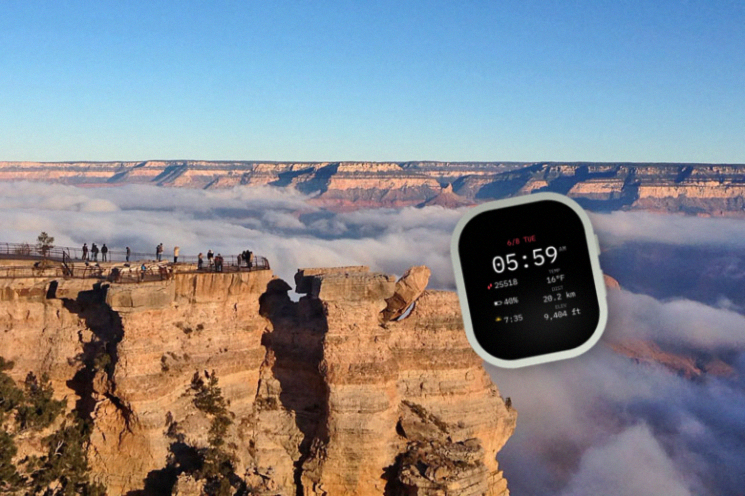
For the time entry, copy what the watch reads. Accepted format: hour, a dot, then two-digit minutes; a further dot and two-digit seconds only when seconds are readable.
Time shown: 5.59
